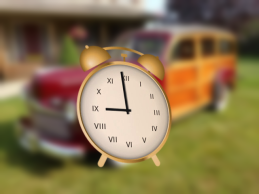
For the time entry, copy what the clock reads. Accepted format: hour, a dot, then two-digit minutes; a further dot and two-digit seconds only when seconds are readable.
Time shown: 8.59
